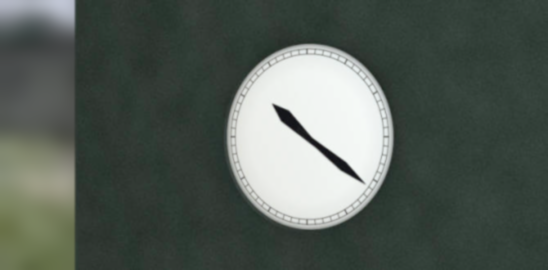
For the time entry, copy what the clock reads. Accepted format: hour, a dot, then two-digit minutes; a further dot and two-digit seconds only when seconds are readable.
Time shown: 10.21
